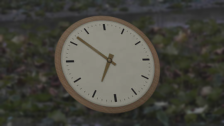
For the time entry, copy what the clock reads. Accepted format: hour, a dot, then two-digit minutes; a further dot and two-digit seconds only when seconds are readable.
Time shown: 6.52
